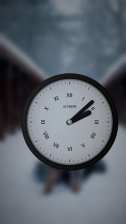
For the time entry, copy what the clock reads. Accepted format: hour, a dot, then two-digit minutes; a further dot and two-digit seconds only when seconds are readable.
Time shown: 2.08
